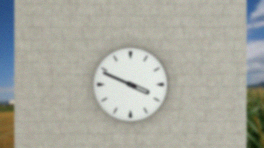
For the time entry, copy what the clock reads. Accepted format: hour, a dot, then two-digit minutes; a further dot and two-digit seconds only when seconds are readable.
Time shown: 3.49
